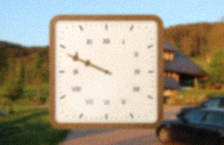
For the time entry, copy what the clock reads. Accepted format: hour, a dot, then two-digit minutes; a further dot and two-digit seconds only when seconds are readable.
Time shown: 9.49
